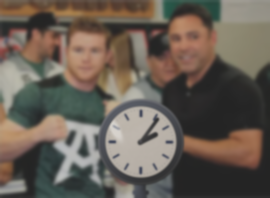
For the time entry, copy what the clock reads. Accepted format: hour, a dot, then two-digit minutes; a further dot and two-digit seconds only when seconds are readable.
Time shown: 2.06
